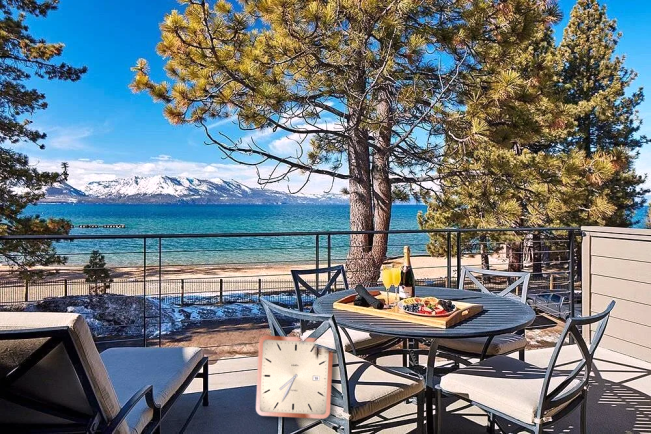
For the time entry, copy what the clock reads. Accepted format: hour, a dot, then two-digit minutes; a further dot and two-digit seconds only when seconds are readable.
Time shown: 7.34
